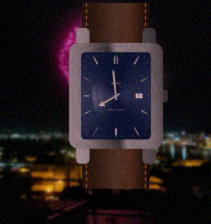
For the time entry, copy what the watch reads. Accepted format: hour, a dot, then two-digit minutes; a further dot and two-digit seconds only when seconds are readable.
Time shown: 7.59
